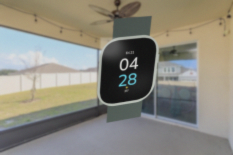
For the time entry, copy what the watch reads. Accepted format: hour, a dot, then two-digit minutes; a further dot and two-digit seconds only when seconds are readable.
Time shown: 4.28
